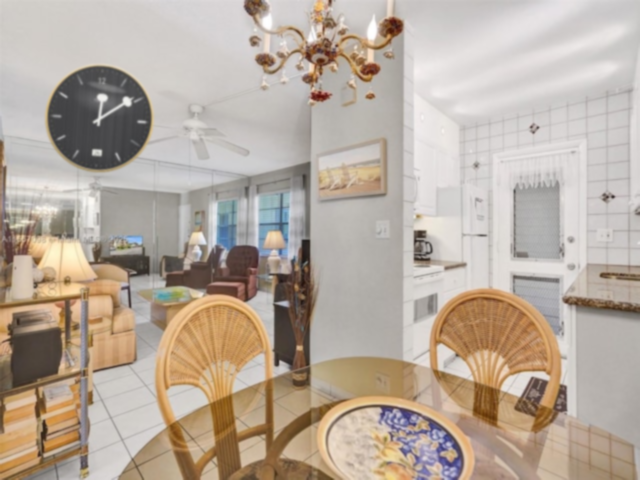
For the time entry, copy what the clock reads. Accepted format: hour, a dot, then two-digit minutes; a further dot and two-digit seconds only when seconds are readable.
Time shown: 12.09
